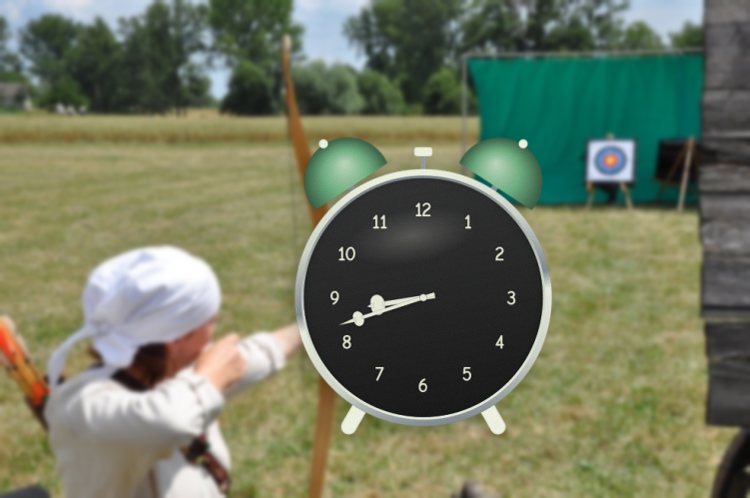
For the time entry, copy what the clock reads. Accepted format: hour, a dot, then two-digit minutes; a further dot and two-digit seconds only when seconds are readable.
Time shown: 8.42
